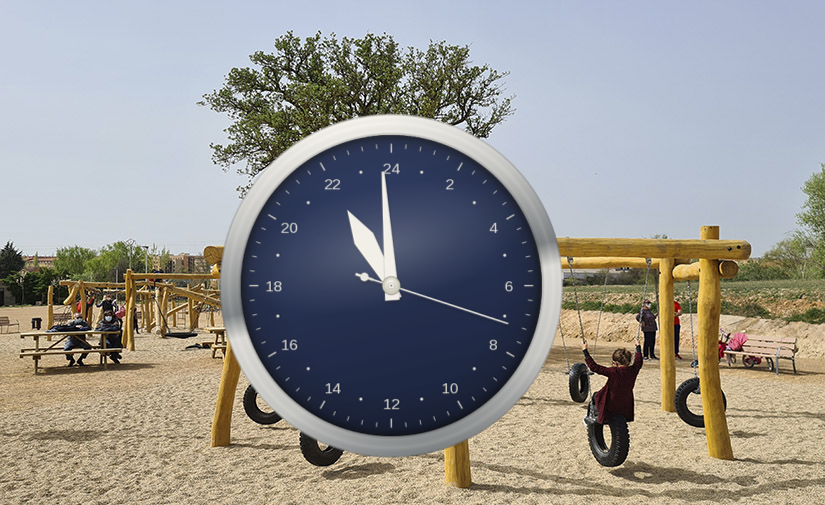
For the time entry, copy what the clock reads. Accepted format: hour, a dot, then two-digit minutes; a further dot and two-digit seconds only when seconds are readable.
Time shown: 21.59.18
